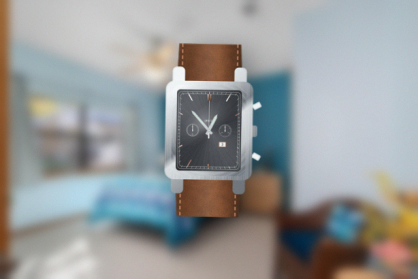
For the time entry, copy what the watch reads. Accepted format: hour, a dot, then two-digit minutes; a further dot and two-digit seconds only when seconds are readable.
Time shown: 12.53
